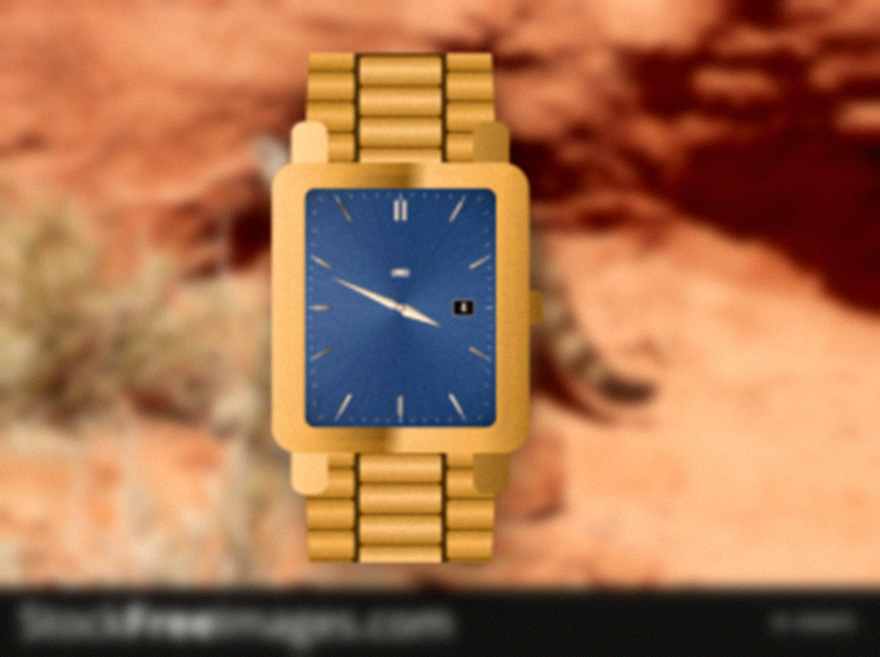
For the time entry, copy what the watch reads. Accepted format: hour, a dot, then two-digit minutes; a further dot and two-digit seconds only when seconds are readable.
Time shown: 3.49
